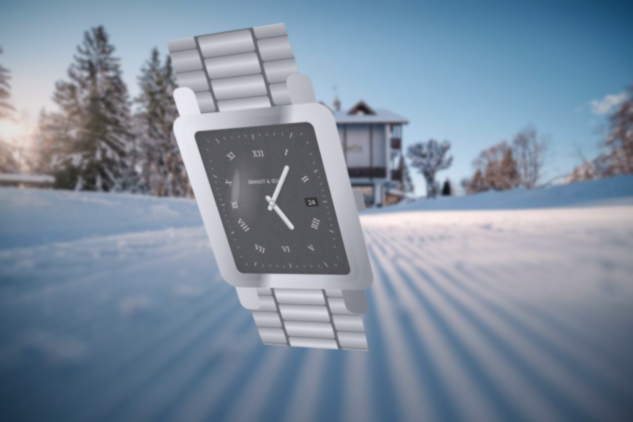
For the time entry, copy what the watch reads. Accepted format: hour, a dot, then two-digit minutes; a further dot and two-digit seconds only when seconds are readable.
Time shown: 5.06
